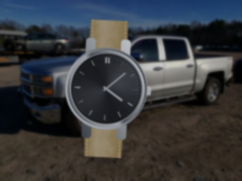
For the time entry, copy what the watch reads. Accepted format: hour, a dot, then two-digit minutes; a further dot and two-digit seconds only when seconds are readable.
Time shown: 4.08
